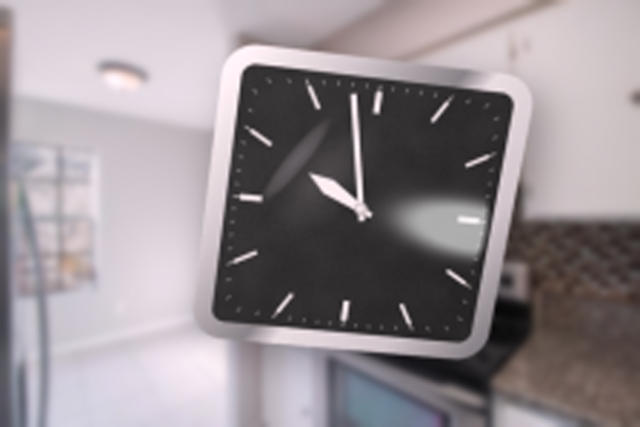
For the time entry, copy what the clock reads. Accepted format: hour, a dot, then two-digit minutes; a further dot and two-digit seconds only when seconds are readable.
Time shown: 9.58
